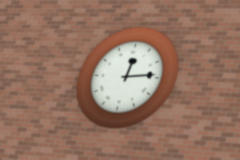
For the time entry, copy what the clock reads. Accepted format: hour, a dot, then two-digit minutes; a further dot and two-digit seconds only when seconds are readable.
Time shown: 12.14
